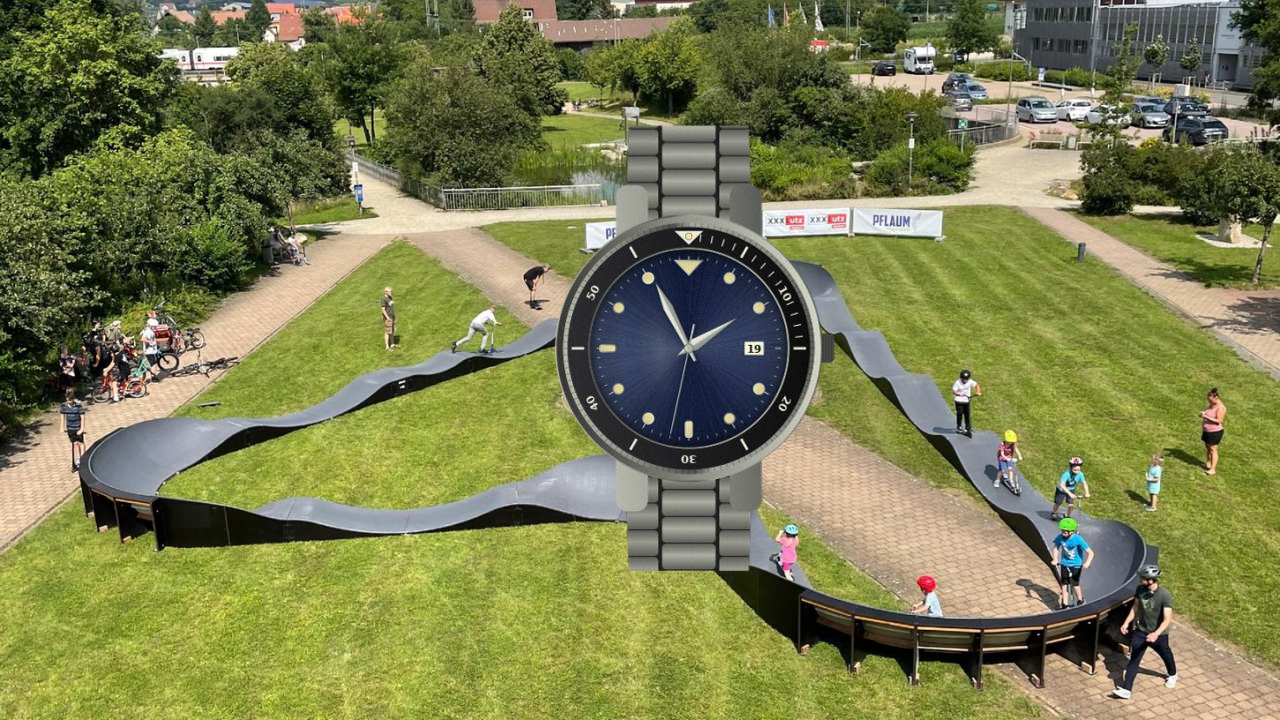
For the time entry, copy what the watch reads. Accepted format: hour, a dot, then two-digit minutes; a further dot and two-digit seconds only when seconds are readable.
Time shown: 1.55.32
